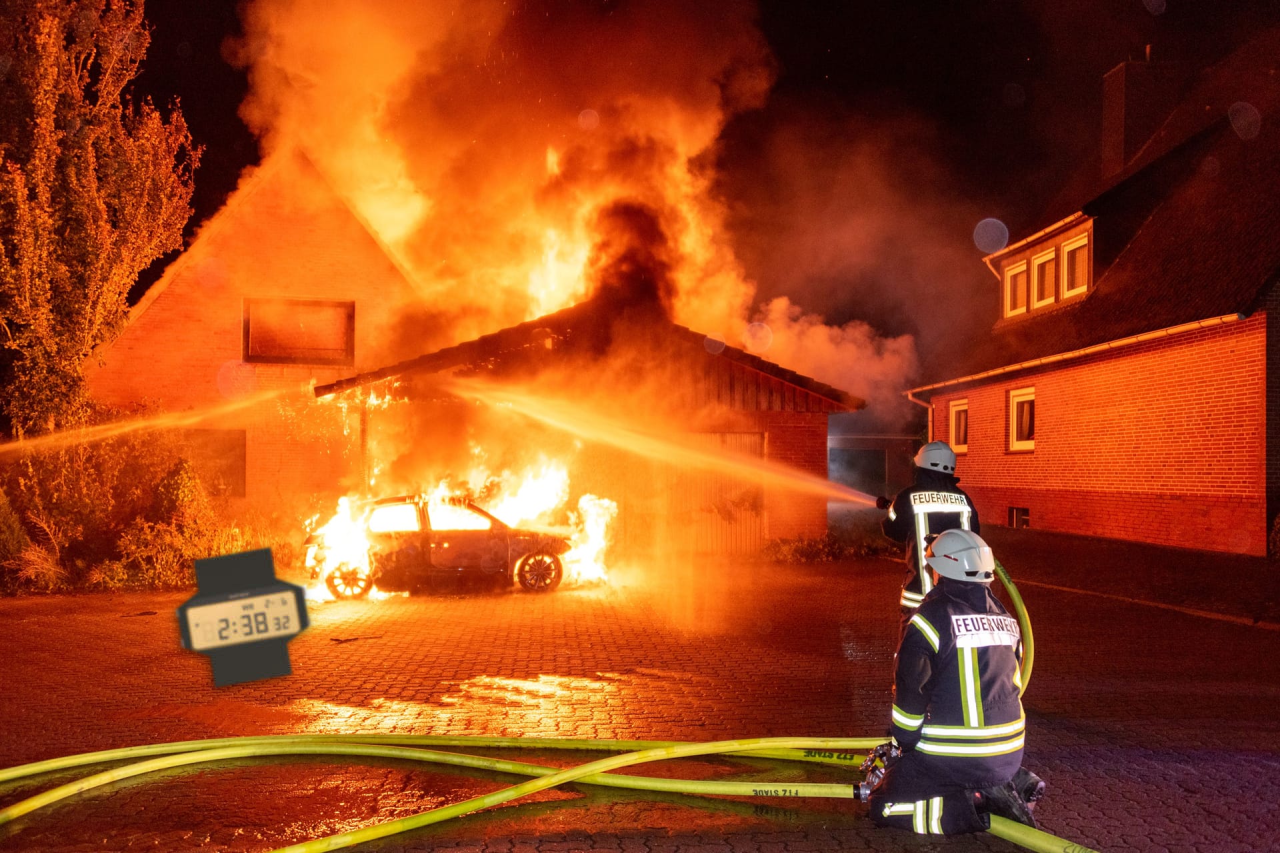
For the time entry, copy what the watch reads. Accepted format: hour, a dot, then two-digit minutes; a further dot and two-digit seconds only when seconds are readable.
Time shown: 2.38.32
